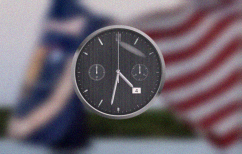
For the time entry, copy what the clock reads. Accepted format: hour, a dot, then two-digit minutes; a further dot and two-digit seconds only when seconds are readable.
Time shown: 4.32
